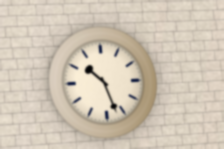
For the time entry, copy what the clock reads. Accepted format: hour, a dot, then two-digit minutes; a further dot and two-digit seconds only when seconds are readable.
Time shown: 10.27
